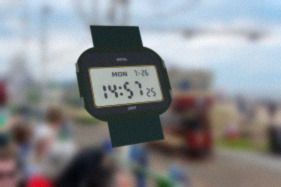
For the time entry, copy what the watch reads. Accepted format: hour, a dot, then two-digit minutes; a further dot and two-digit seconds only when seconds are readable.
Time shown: 14.57
